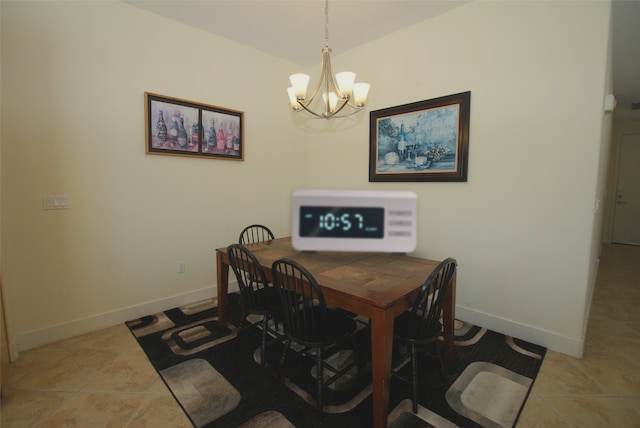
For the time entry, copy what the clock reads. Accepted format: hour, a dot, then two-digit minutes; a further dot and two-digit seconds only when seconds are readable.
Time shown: 10.57
